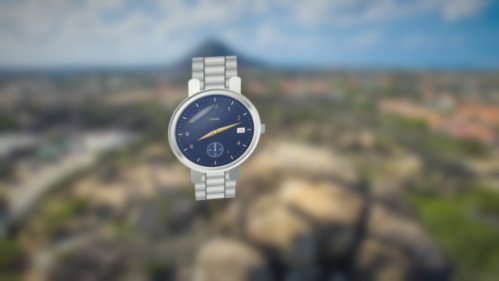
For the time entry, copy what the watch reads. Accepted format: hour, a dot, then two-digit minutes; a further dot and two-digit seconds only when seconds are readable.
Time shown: 8.12
